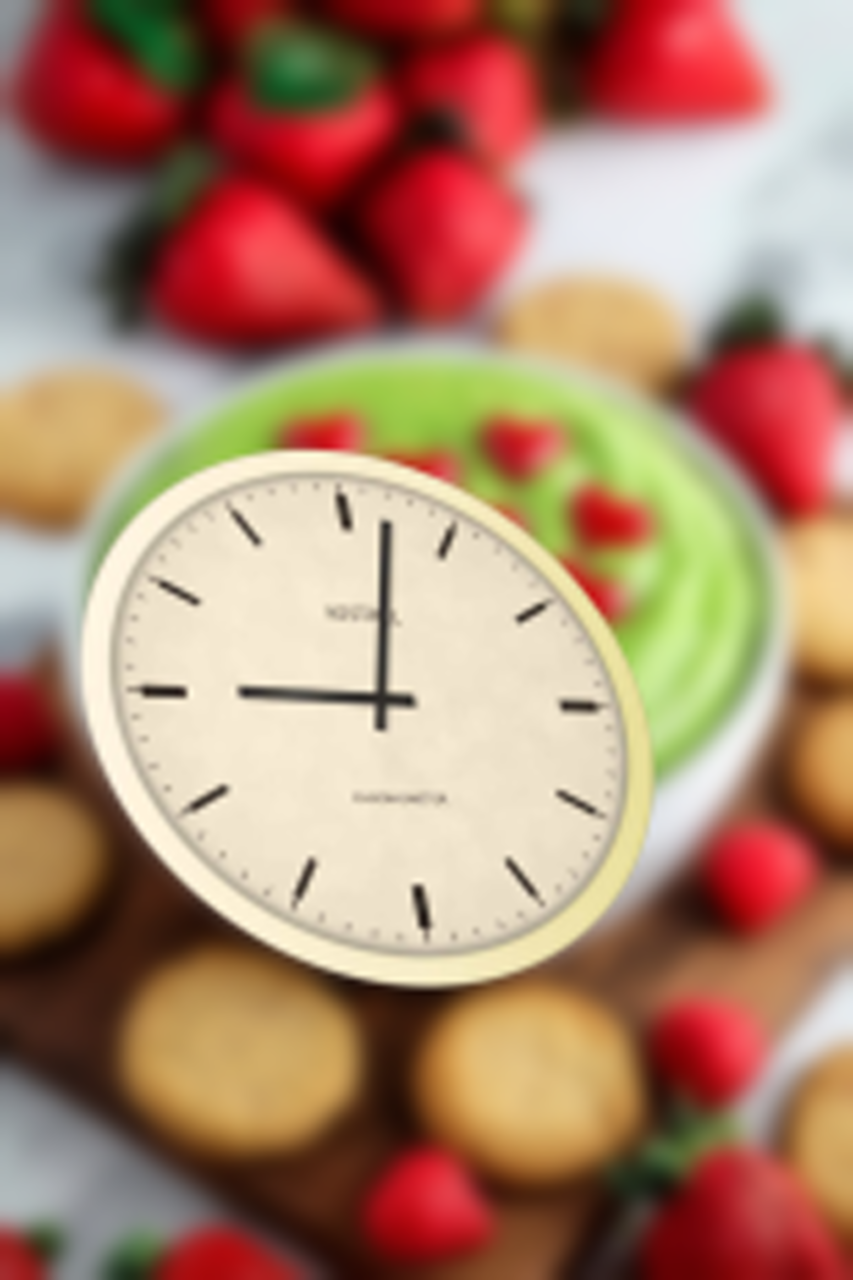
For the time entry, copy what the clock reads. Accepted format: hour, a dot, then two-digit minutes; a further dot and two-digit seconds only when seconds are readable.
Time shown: 9.02
